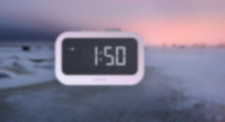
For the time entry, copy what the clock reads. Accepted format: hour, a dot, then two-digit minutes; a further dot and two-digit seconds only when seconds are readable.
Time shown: 1.50
